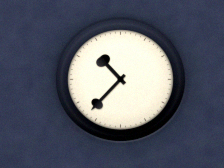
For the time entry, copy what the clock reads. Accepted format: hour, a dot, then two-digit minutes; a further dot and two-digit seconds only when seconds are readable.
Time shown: 10.37
